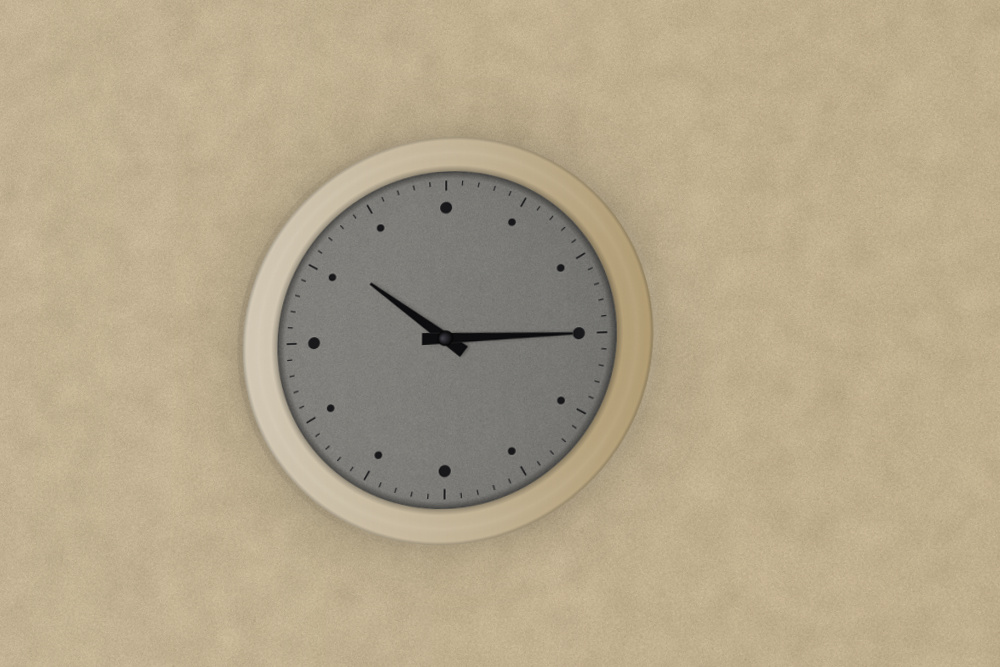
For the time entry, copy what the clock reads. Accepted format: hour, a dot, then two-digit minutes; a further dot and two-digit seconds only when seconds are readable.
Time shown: 10.15
